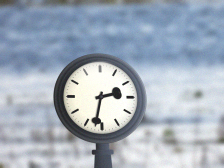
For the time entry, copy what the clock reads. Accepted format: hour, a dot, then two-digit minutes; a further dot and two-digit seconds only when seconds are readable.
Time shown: 2.32
